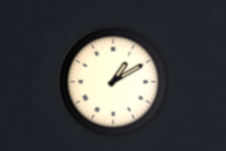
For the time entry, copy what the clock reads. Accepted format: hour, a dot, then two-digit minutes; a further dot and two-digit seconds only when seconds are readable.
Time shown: 1.10
